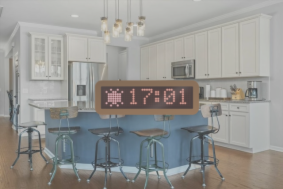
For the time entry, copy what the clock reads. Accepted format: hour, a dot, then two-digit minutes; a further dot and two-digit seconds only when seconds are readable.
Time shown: 17.01
